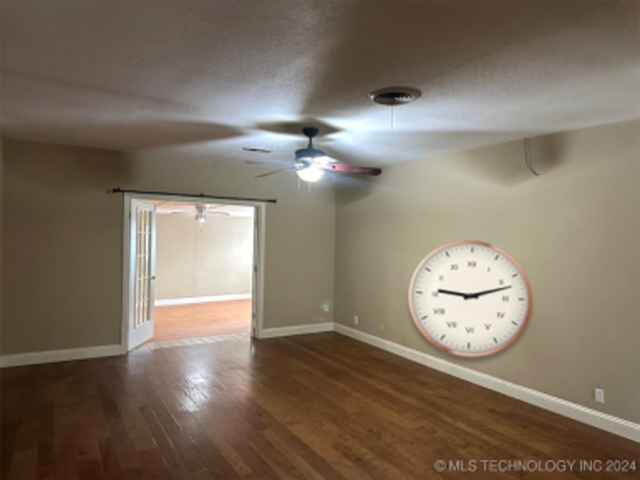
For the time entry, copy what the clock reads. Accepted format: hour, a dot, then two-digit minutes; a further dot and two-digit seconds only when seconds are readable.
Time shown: 9.12
